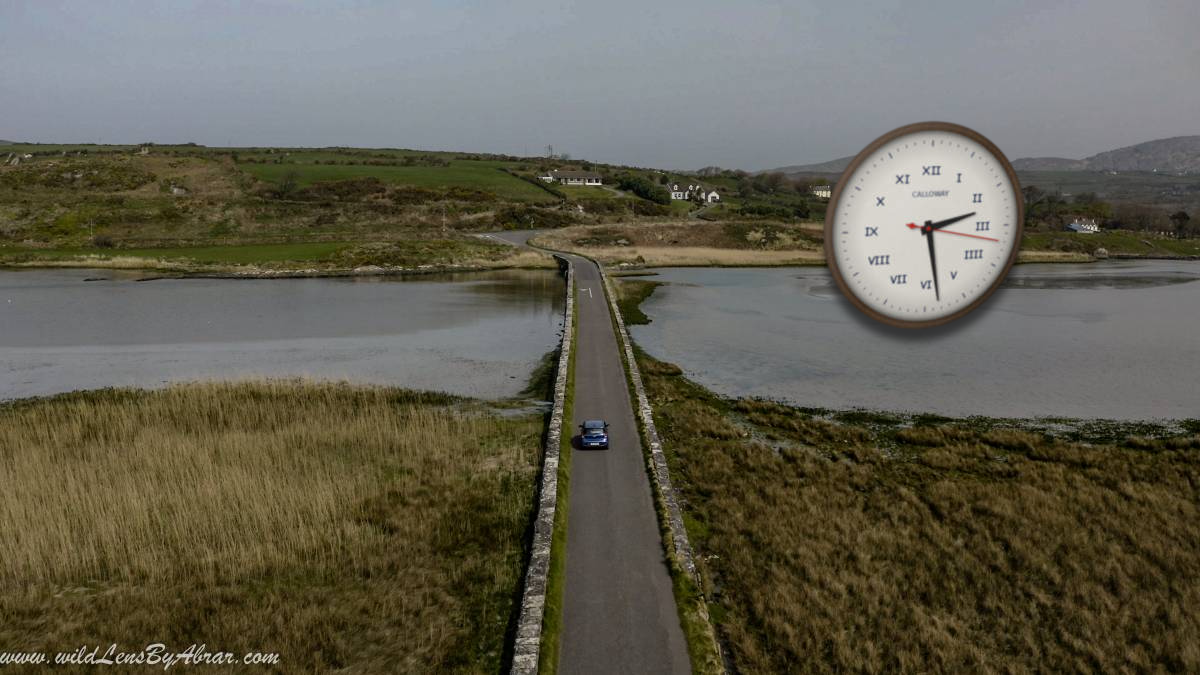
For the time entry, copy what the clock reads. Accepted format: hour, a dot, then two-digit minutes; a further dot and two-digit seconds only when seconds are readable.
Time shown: 2.28.17
